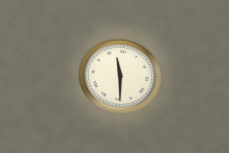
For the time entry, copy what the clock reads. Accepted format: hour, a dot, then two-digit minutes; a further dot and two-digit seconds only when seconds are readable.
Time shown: 11.29
